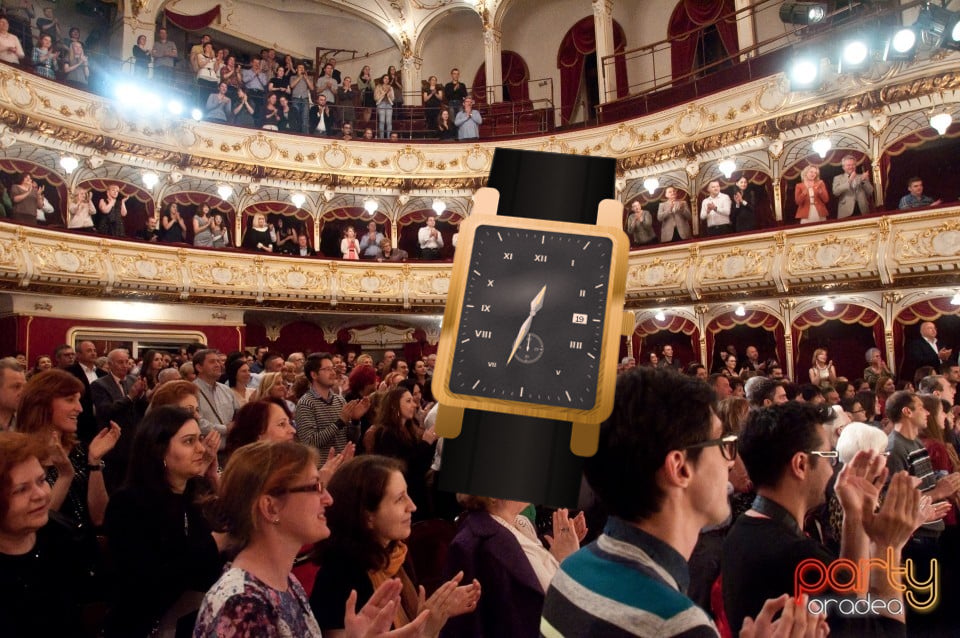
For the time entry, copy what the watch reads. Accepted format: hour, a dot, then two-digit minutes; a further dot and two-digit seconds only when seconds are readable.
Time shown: 12.33
